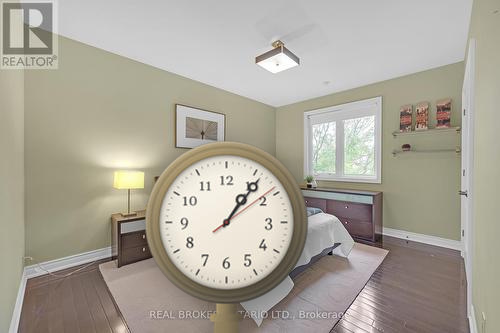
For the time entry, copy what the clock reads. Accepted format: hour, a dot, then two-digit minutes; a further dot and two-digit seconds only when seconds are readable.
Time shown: 1.06.09
